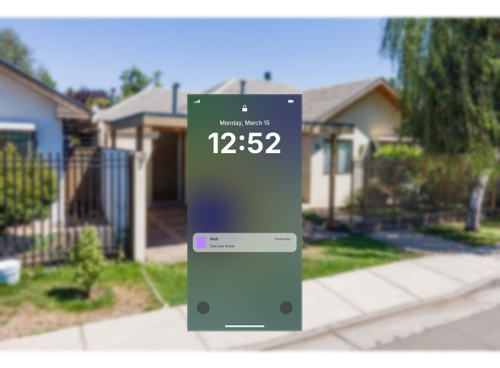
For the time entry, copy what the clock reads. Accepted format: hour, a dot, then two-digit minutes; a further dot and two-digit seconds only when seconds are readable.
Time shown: 12.52
